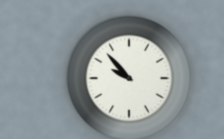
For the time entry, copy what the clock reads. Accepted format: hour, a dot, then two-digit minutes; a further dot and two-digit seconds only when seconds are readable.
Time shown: 9.53
